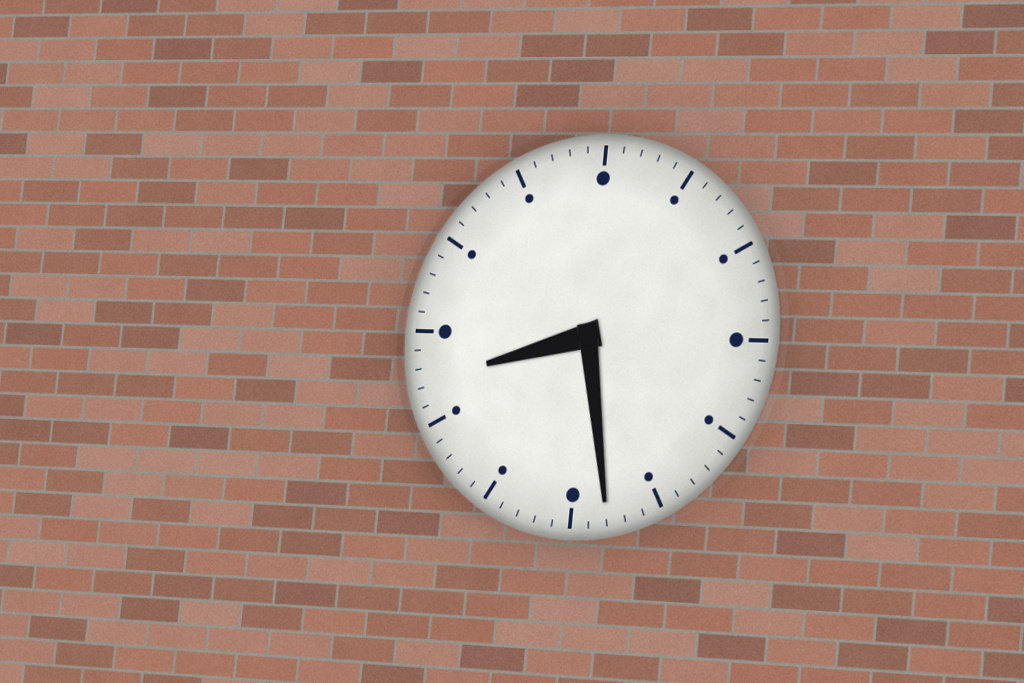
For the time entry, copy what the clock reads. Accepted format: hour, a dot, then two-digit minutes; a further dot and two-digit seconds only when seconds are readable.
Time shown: 8.28
